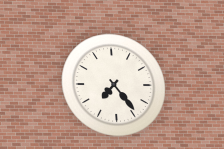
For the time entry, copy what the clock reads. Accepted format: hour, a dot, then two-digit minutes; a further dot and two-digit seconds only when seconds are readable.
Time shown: 7.24
